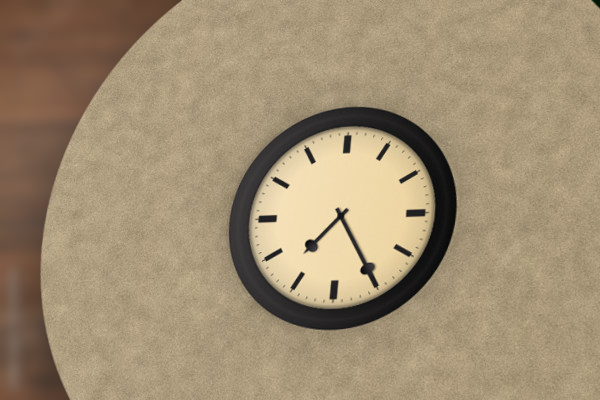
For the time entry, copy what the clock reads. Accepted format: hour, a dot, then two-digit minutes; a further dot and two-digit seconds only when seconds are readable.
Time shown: 7.25
